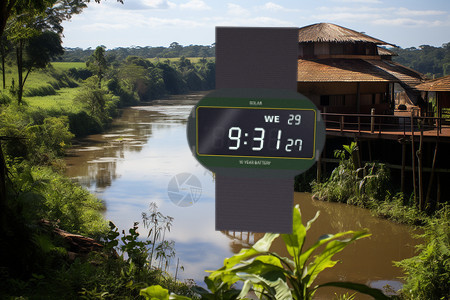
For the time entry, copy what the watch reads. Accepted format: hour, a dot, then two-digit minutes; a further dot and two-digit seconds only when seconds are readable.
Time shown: 9.31.27
